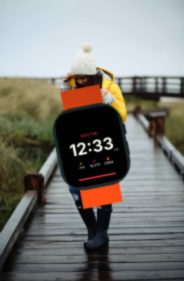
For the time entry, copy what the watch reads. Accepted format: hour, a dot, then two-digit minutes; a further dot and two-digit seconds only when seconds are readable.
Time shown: 12.33
